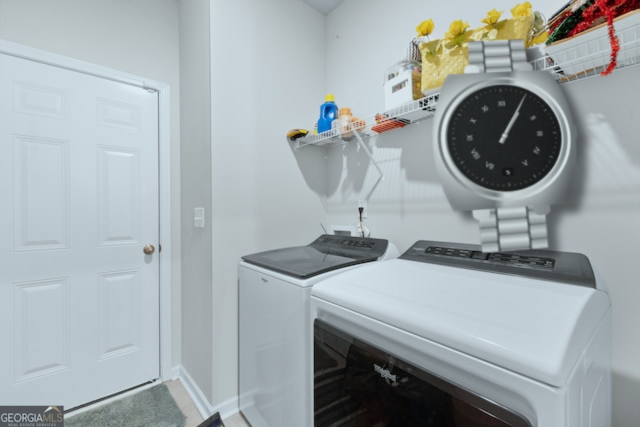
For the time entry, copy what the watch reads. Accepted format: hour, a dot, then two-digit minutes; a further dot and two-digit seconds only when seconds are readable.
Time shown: 1.05
